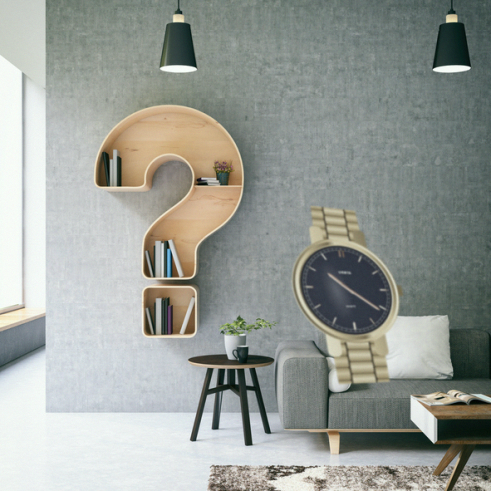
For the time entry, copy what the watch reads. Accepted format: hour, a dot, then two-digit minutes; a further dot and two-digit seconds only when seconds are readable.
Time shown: 10.21
